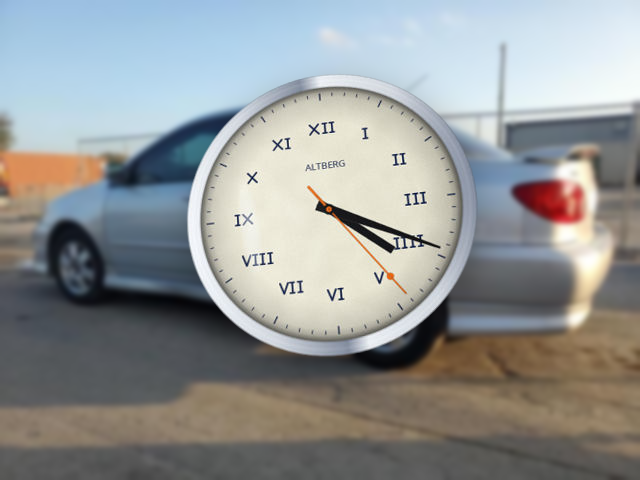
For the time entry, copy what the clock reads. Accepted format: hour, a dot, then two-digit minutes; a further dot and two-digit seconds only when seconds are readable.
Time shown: 4.19.24
